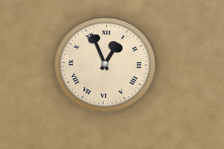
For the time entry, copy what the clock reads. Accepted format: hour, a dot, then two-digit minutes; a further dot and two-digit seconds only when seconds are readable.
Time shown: 12.56
